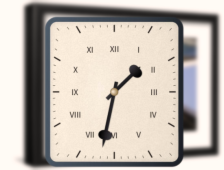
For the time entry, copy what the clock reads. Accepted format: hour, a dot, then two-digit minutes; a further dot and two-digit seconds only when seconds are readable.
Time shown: 1.32
